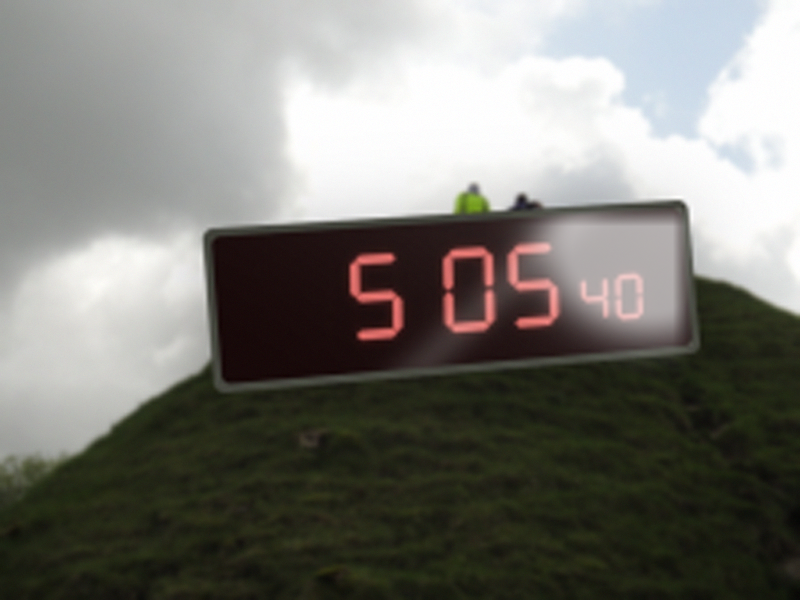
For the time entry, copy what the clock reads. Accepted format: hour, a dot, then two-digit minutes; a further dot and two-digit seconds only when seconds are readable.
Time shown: 5.05.40
